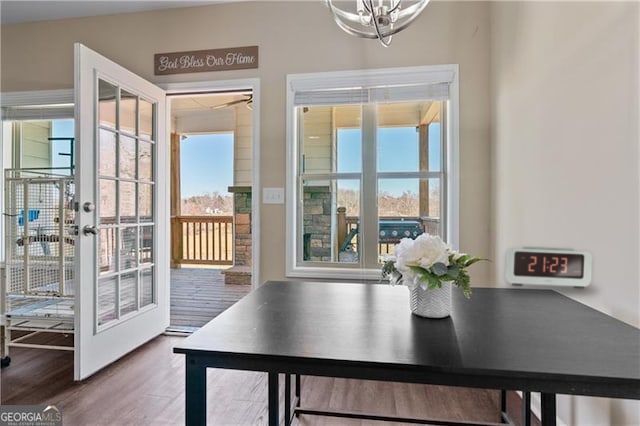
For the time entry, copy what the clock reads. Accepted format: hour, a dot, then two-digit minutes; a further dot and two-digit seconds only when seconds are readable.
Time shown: 21.23
